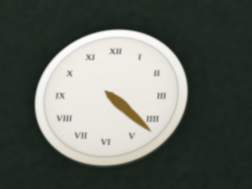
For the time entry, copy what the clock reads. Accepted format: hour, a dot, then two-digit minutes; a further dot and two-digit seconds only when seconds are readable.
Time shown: 4.22
